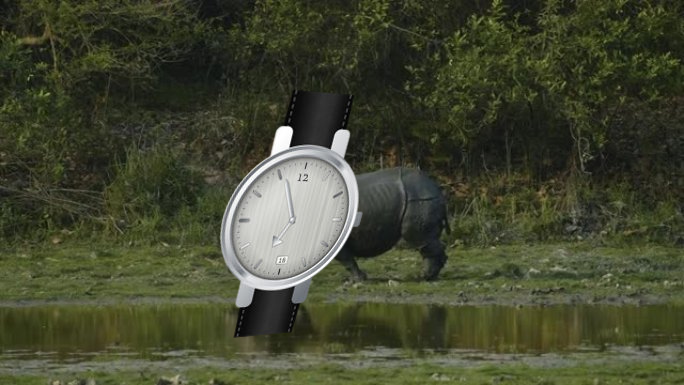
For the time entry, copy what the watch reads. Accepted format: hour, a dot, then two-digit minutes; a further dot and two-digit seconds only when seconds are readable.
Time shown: 6.56
